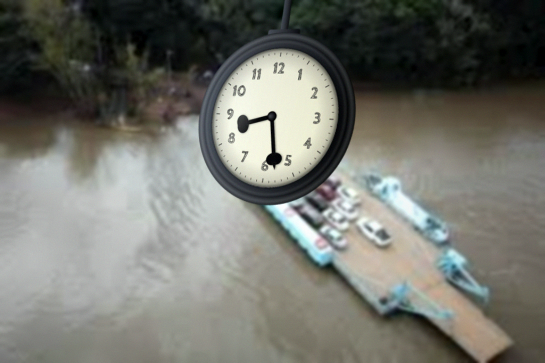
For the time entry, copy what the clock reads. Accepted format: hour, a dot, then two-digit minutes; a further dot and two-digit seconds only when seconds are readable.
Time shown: 8.28
